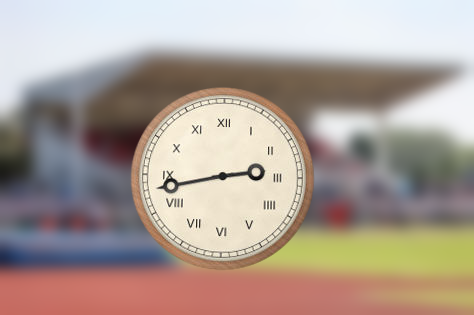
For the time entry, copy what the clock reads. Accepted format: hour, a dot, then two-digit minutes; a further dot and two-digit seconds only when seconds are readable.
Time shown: 2.43
